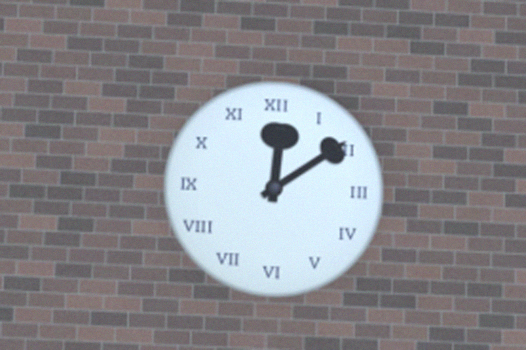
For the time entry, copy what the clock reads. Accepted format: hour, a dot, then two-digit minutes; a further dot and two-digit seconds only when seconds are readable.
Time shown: 12.09
